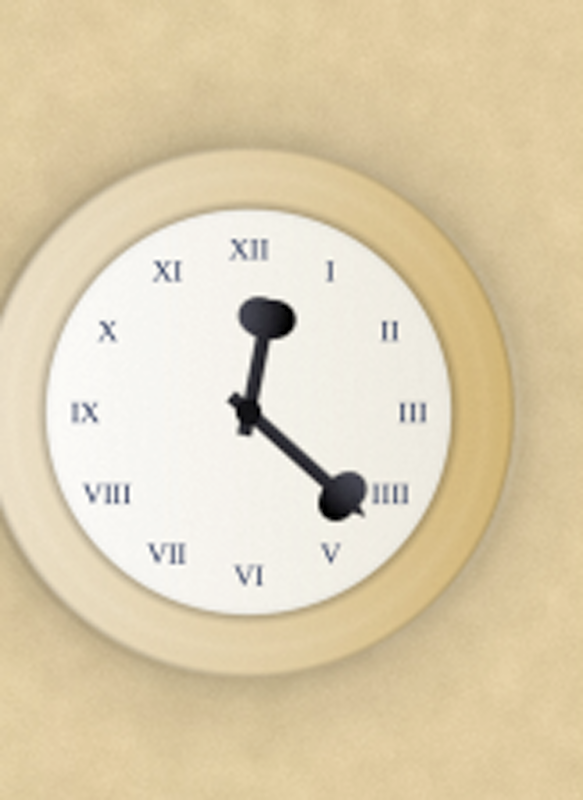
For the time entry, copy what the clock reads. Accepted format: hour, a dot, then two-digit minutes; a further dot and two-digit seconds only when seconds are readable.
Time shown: 12.22
